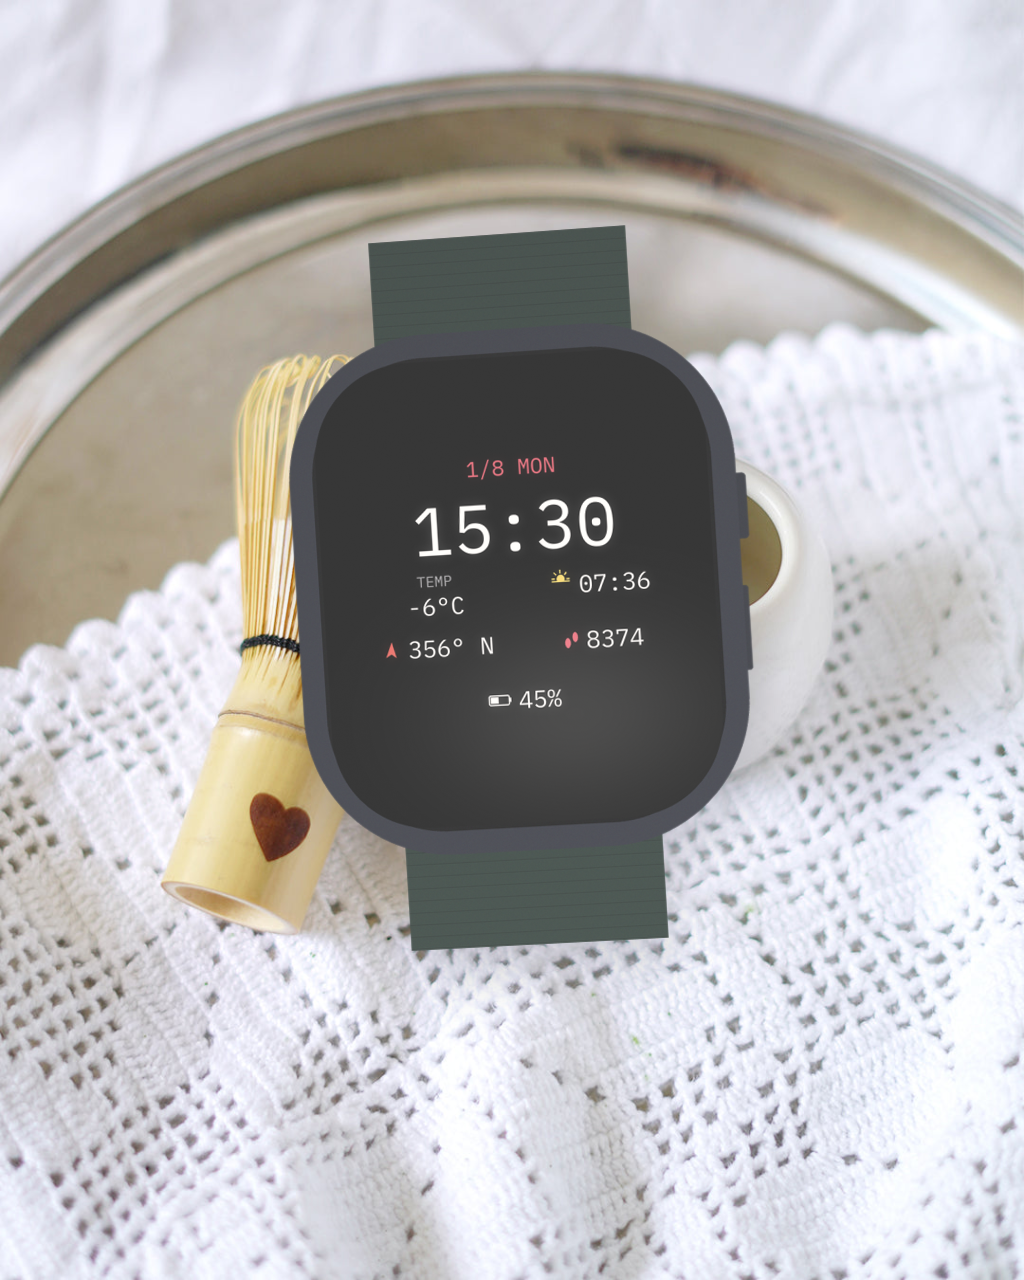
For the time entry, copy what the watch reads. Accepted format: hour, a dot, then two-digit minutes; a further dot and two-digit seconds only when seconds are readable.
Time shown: 15.30
